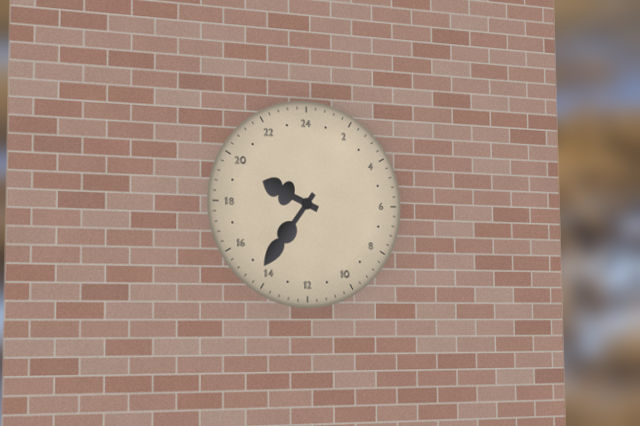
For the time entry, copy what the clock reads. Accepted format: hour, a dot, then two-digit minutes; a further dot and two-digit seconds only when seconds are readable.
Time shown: 19.36
